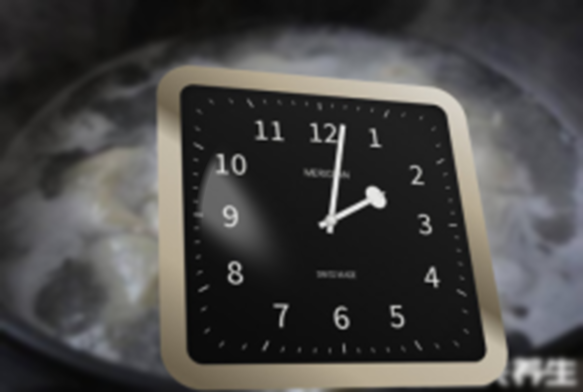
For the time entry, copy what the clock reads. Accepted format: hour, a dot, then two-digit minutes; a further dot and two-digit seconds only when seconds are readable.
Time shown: 2.02
